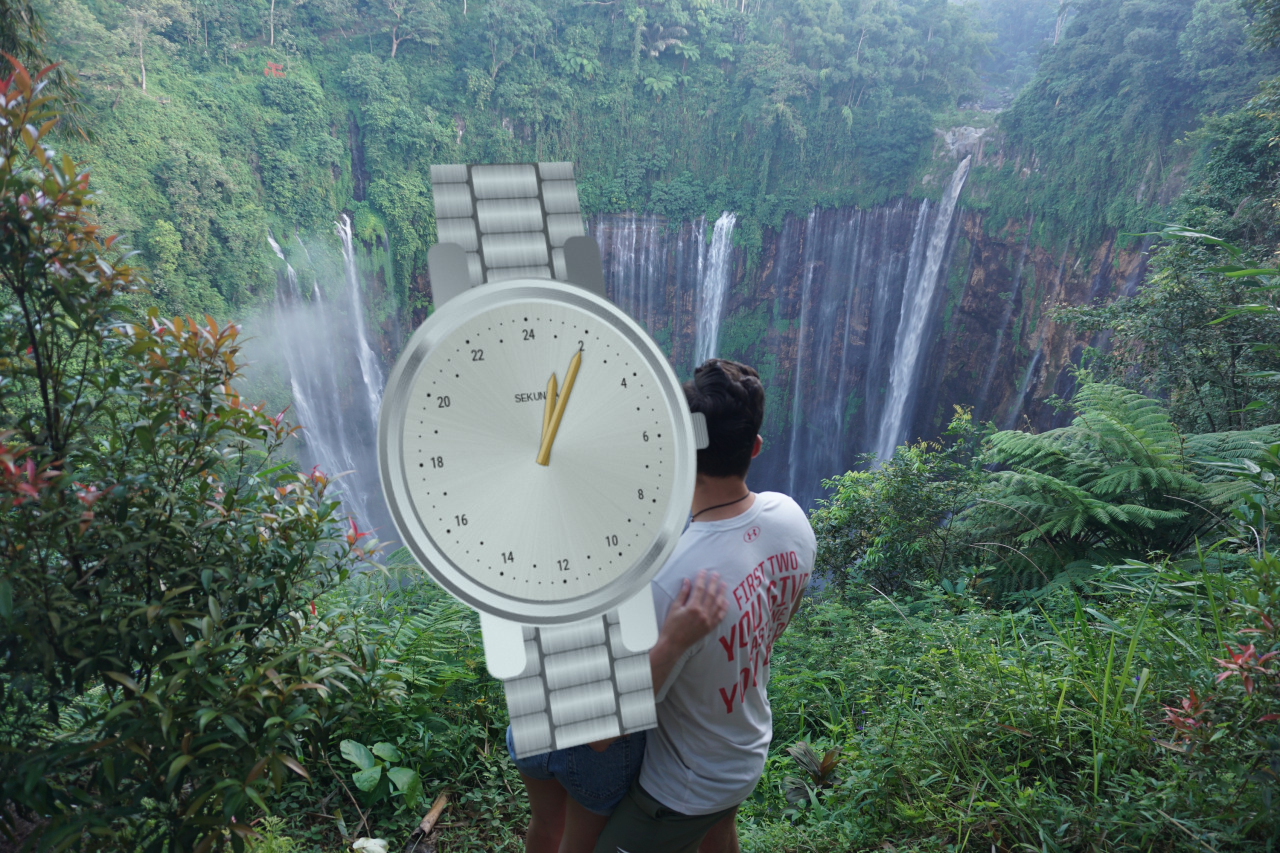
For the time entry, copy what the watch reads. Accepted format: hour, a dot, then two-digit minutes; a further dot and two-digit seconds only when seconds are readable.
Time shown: 1.05
